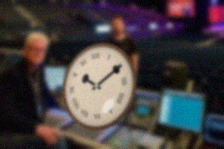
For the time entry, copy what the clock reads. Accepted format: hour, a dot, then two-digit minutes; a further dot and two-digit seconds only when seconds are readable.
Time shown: 10.10
